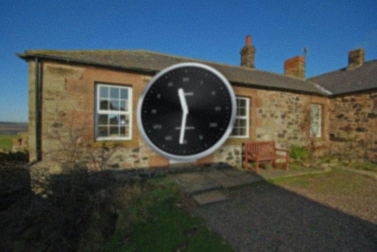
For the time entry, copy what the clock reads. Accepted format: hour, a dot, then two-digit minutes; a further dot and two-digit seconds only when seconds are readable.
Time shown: 11.31
